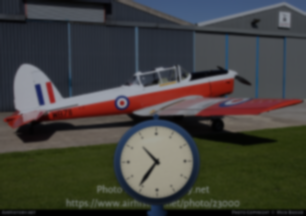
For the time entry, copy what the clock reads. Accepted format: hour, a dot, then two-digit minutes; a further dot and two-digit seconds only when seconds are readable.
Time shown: 10.36
